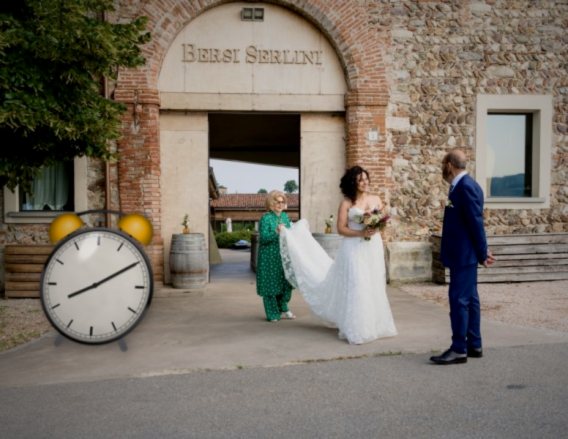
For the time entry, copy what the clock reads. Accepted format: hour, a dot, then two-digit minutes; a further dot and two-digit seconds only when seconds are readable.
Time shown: 8.10
